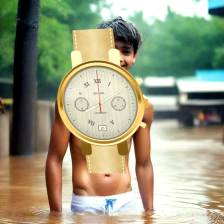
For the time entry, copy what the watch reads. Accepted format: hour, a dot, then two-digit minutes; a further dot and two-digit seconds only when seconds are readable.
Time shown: 8.10
